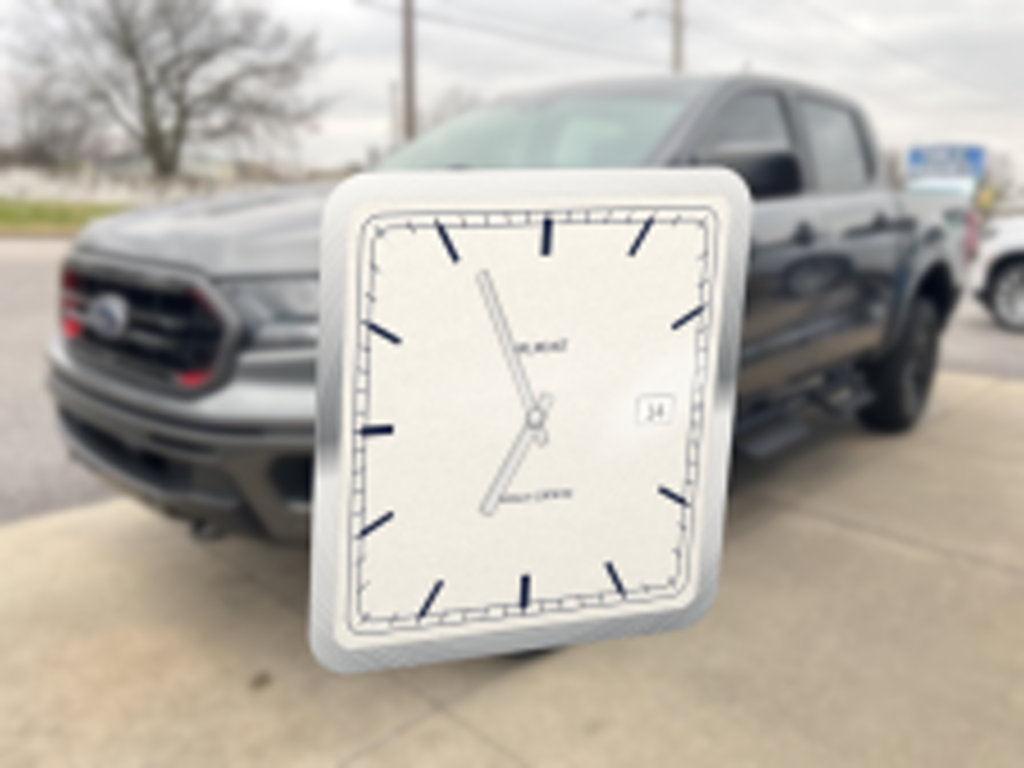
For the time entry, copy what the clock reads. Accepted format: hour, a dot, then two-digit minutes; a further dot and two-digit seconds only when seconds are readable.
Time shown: 6.56
